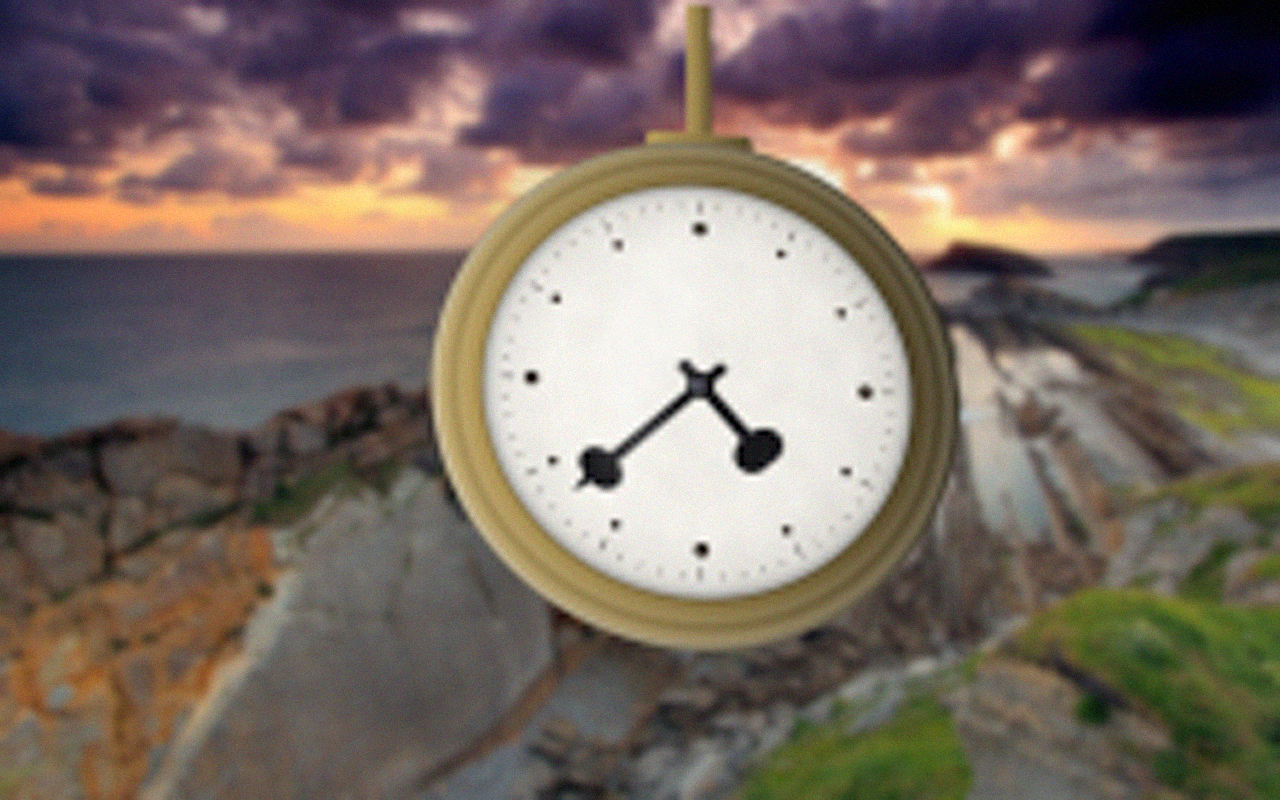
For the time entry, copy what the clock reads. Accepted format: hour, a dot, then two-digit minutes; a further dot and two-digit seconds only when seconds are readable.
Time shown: 4.38
